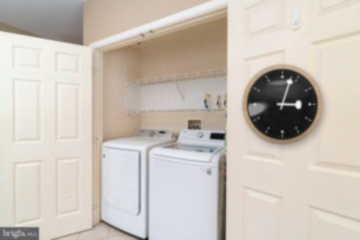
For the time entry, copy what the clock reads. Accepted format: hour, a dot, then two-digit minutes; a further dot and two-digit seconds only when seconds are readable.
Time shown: 3.03
